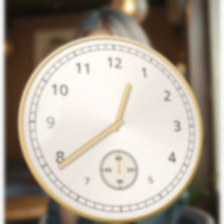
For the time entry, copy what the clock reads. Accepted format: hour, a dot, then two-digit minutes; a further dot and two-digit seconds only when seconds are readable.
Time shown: 12.39
